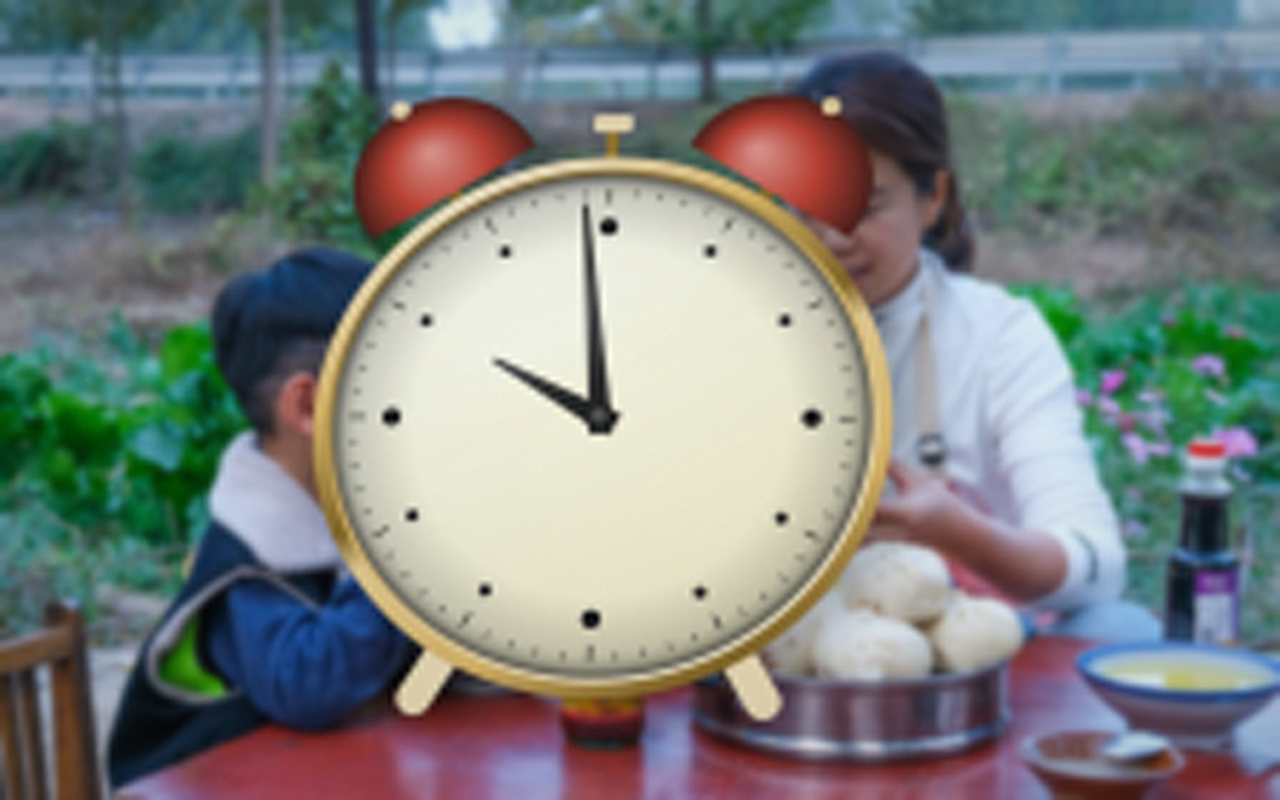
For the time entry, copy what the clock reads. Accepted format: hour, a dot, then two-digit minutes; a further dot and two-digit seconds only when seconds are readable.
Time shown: 9.59
